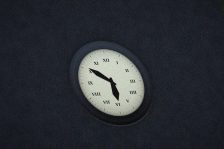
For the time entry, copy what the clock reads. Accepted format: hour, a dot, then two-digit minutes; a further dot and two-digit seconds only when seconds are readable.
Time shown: 5.51
